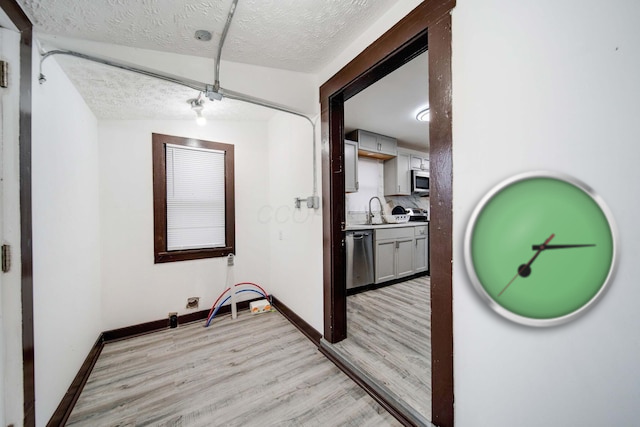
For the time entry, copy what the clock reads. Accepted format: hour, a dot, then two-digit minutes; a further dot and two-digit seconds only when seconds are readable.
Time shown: 7.14.37
